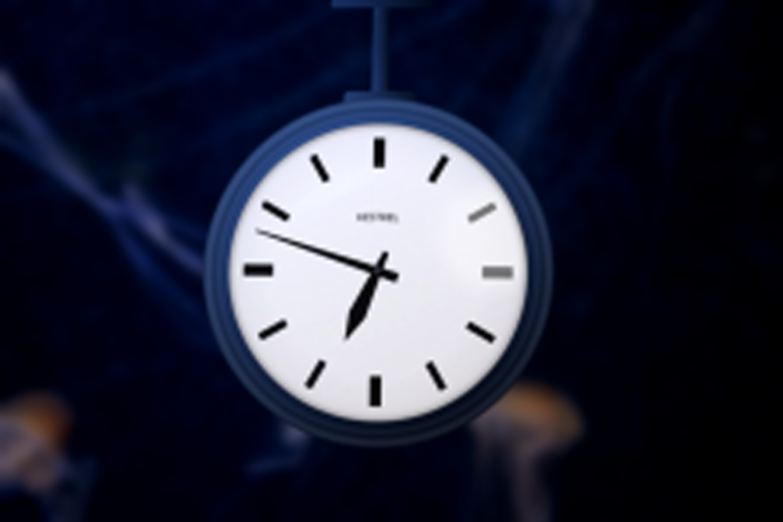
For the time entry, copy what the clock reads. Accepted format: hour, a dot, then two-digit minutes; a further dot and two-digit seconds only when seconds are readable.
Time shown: 6.48
